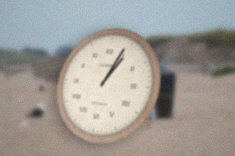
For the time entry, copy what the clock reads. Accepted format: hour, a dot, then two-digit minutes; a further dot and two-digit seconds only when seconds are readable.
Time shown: 1.04
